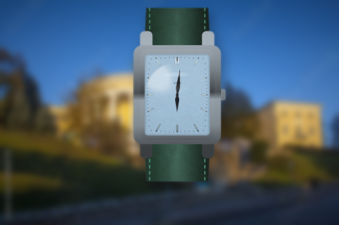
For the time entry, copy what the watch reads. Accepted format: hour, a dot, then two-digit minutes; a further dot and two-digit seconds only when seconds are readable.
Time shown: 6.01
